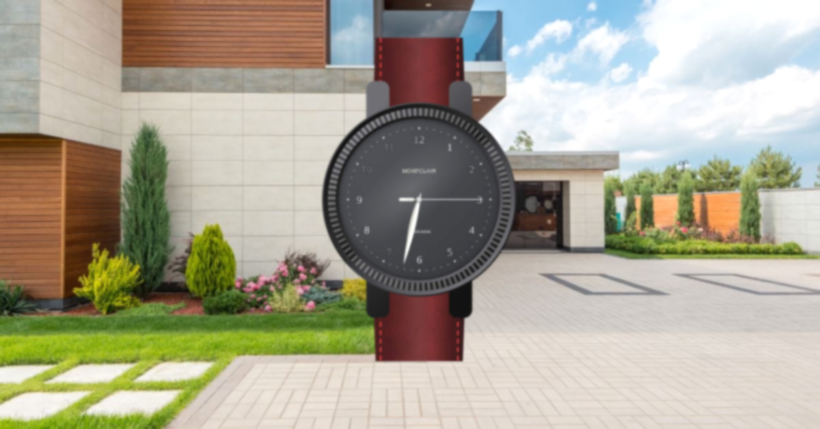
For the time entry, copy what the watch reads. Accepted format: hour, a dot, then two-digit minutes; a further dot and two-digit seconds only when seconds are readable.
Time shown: 6.32.15
